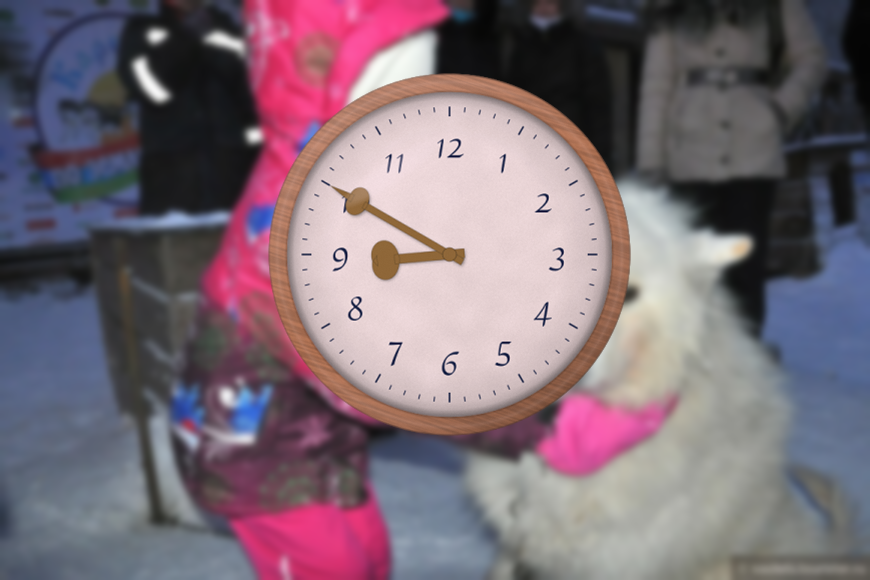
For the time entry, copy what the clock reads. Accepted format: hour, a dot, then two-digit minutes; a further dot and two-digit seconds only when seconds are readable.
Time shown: 8.50
